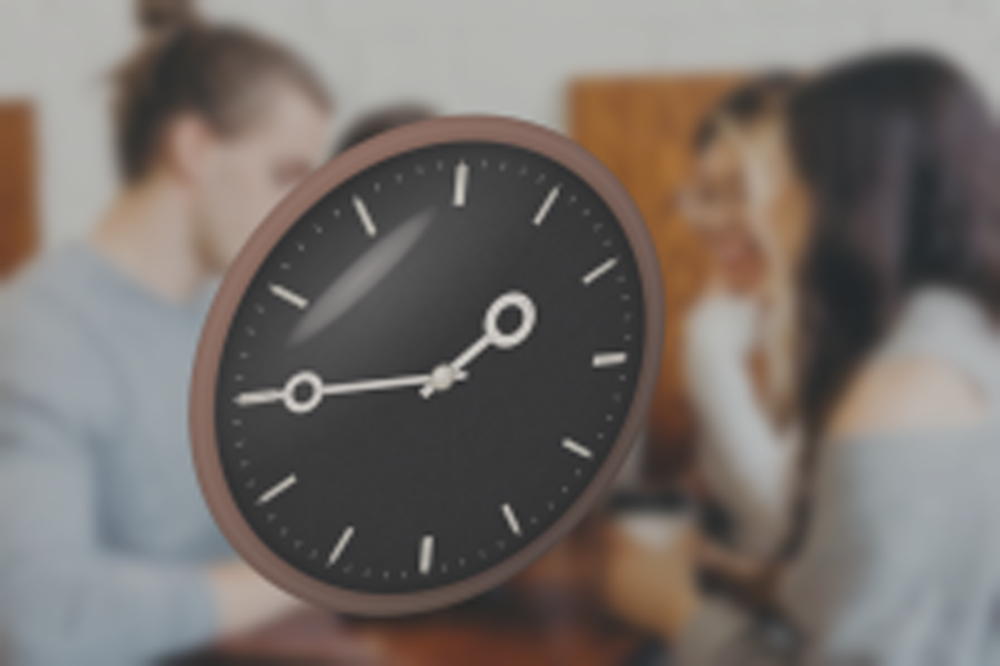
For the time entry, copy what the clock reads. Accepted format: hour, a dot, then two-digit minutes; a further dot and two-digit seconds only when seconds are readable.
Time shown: 1.45
